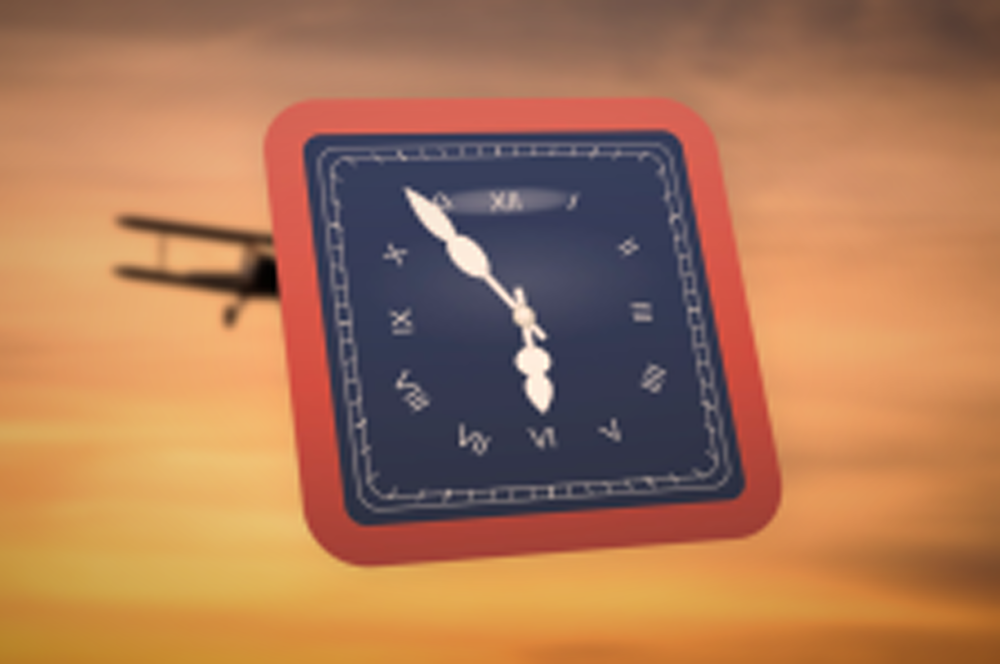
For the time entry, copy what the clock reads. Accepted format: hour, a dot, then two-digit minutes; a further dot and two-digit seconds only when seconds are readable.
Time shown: 5.54
